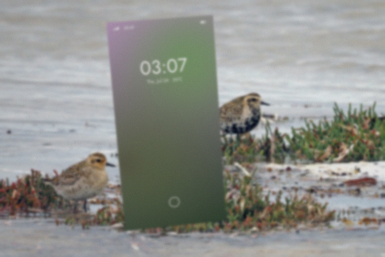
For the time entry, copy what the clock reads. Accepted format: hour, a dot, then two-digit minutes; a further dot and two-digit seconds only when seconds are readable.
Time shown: 3.07
